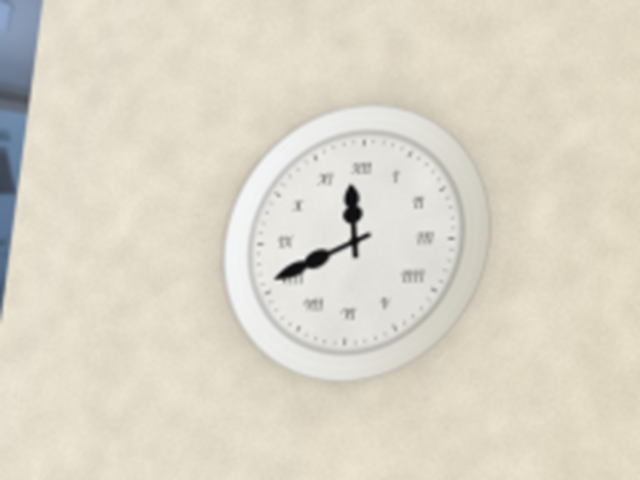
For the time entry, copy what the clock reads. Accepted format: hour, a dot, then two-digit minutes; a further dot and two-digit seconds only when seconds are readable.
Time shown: 11.41
